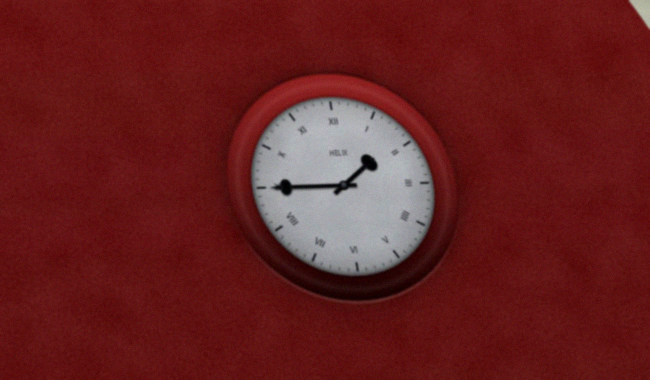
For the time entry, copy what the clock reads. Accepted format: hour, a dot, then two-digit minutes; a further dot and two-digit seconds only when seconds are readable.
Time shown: 1.45
